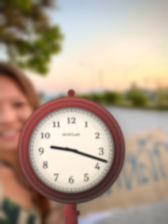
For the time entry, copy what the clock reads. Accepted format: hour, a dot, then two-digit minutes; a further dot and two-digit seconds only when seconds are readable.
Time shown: 9.18
